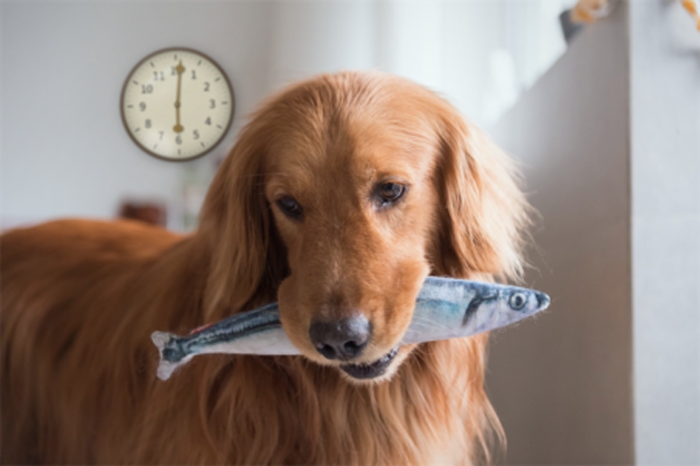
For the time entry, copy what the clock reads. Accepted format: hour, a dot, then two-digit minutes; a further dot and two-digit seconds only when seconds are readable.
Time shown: 6.01
